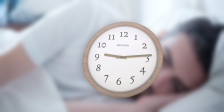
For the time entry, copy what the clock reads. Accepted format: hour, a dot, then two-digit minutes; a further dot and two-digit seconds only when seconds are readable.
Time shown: 9.14
